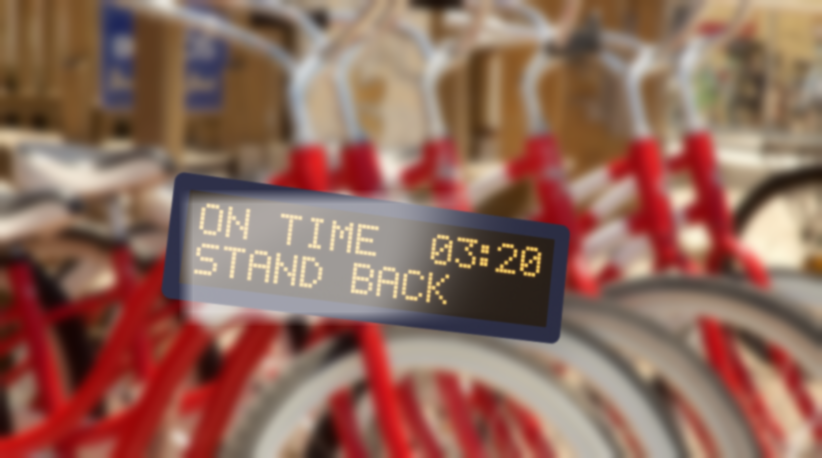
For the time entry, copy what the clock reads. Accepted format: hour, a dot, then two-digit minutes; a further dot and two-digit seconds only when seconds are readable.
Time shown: 3.20
